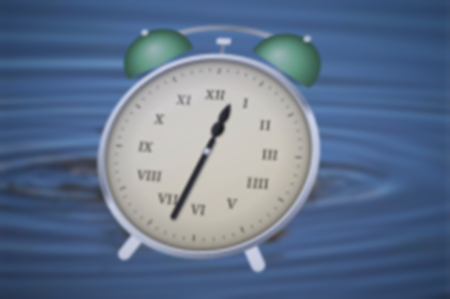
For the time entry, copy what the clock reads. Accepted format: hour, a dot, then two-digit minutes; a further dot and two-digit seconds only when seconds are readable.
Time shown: 12.33
